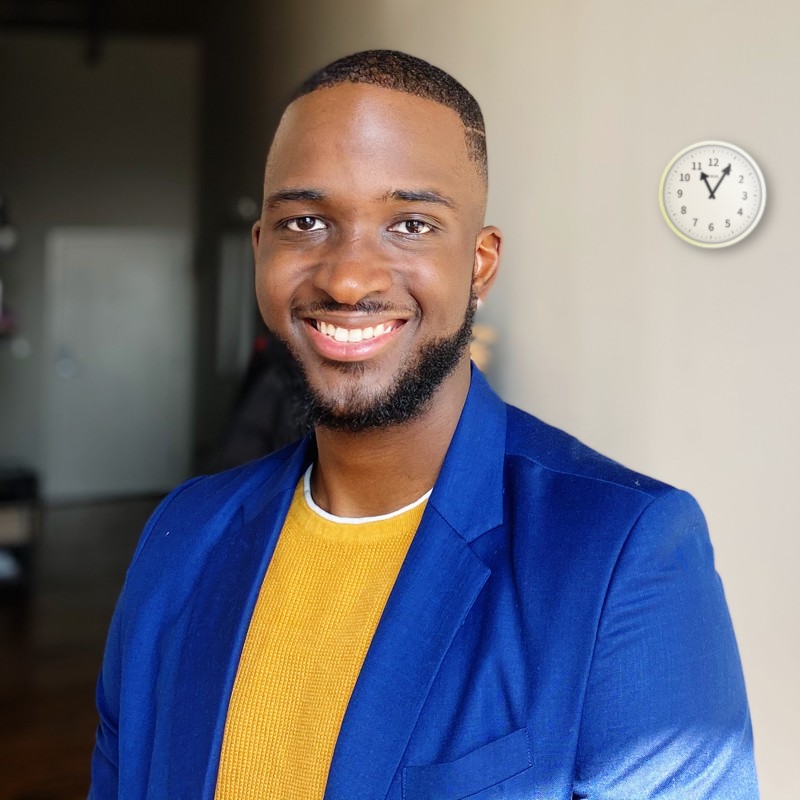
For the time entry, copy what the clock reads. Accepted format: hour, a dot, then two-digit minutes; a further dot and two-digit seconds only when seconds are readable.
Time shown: 11.05
